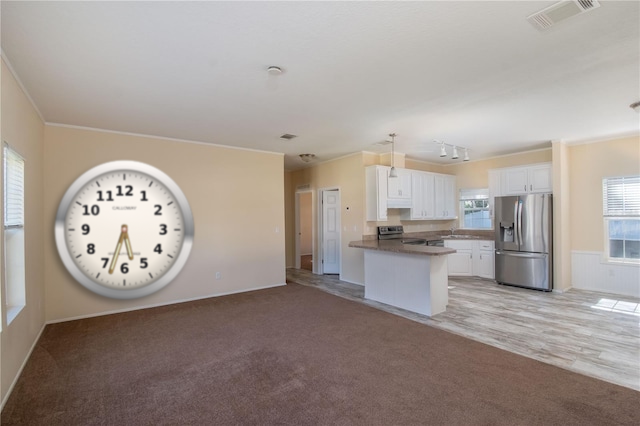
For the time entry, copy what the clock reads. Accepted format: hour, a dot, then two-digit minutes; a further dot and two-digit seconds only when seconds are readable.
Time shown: 5.33
